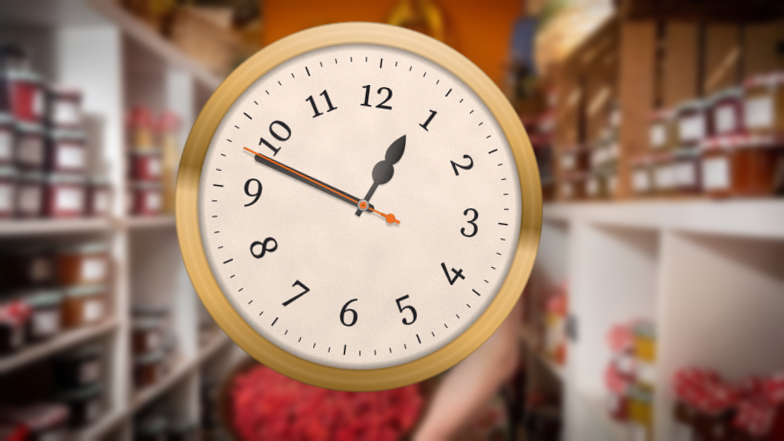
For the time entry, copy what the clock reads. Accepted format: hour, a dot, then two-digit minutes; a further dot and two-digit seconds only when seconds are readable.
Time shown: 12.47.48
